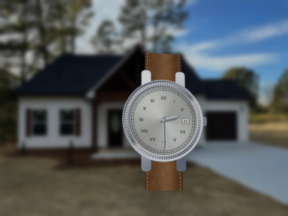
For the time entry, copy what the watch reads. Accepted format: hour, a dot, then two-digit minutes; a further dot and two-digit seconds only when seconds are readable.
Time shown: 2.30
